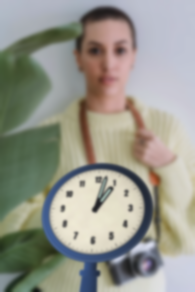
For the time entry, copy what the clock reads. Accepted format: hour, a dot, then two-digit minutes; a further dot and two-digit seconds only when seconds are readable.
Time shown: 1.02
